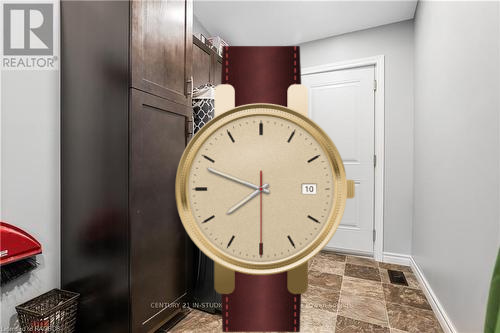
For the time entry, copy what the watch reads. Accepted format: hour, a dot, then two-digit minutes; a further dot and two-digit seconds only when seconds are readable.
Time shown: 7.48.30
